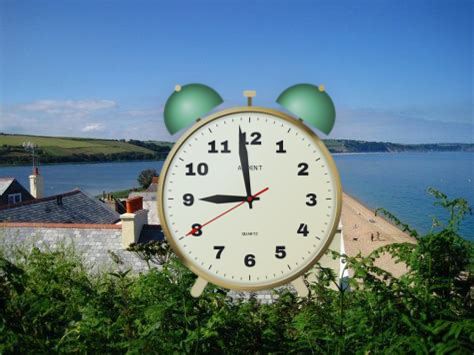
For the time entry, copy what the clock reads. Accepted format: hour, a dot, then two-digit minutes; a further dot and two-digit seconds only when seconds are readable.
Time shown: 8.58.40
